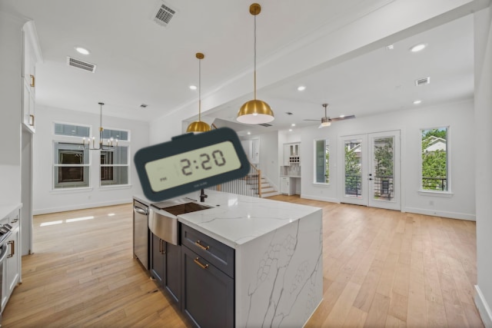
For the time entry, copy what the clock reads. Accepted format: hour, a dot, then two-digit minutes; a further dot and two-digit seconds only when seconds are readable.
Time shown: 2.20
